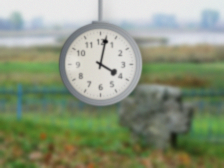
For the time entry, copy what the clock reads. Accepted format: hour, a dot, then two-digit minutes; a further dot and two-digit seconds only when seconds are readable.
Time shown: 4.02
